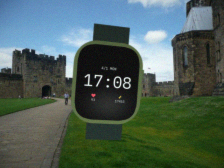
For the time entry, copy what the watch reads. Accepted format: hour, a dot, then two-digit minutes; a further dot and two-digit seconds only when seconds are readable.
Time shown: 17.08
